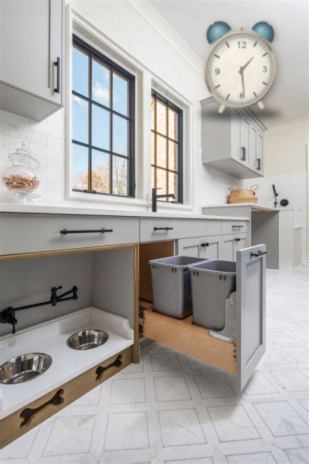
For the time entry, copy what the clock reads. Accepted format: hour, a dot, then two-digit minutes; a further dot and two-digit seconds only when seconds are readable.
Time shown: 1.29
